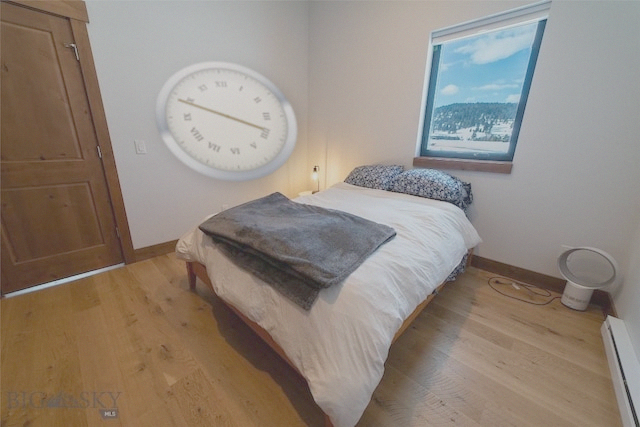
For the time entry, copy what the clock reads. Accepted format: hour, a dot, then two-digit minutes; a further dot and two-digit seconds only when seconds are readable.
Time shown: 3.49
